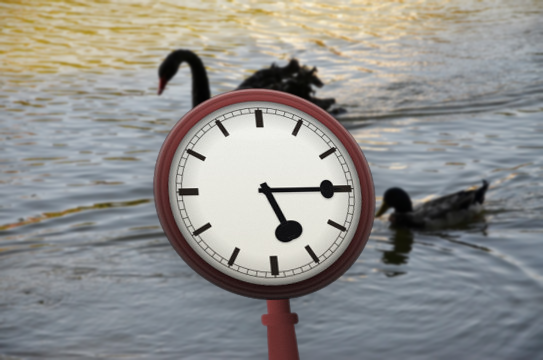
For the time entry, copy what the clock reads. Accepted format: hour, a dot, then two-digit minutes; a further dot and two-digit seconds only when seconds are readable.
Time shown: 5.15
